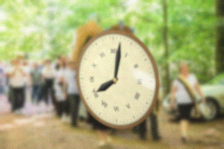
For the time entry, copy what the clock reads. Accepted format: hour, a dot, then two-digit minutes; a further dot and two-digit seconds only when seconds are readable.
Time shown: 8.02
